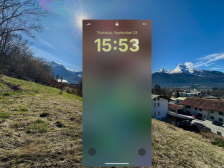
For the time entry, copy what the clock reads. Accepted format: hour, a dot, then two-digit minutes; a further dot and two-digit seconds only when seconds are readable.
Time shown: 15.53
